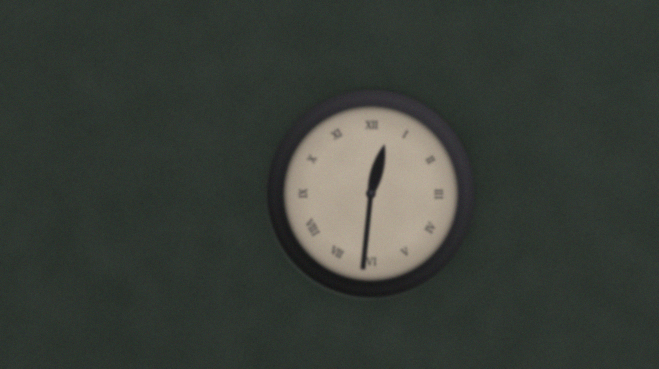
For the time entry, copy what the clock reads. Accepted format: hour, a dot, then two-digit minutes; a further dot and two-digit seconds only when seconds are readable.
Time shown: 12.31
